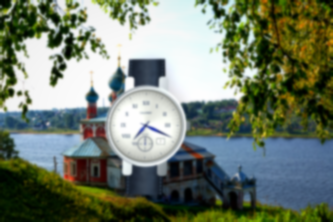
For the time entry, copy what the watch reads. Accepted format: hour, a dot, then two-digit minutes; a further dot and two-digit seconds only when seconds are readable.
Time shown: 7.19
